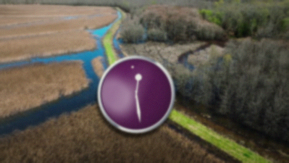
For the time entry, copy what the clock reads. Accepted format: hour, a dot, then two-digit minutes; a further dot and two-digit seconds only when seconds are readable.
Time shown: 12.30
